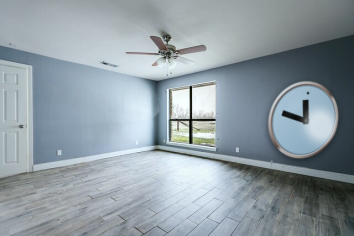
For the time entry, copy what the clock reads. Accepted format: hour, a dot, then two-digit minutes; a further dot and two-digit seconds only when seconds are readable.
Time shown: 11.48
